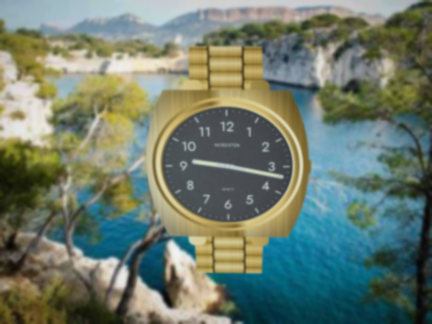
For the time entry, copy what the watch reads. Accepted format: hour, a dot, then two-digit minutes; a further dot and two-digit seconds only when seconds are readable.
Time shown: 9.17
